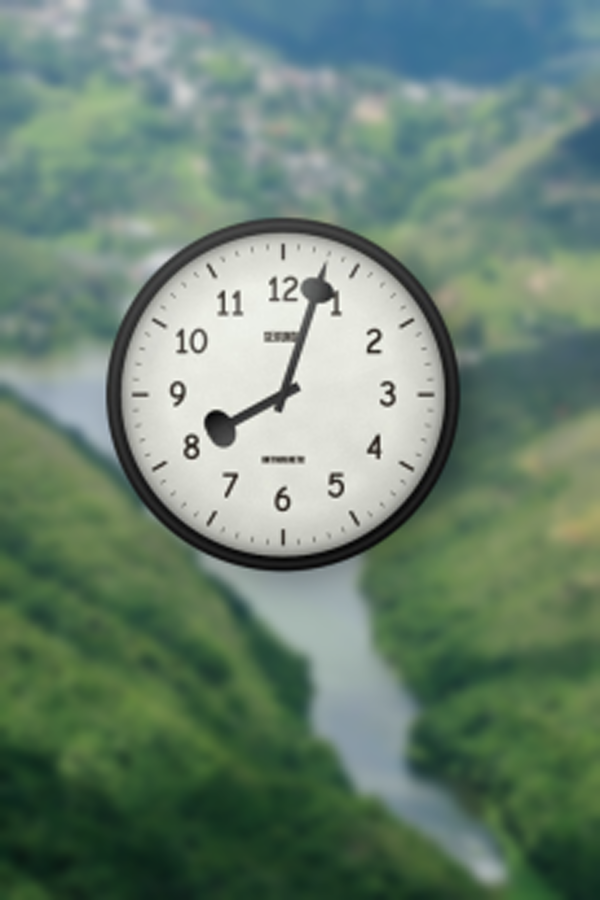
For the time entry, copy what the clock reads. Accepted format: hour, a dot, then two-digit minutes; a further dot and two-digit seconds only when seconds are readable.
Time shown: 8.03
